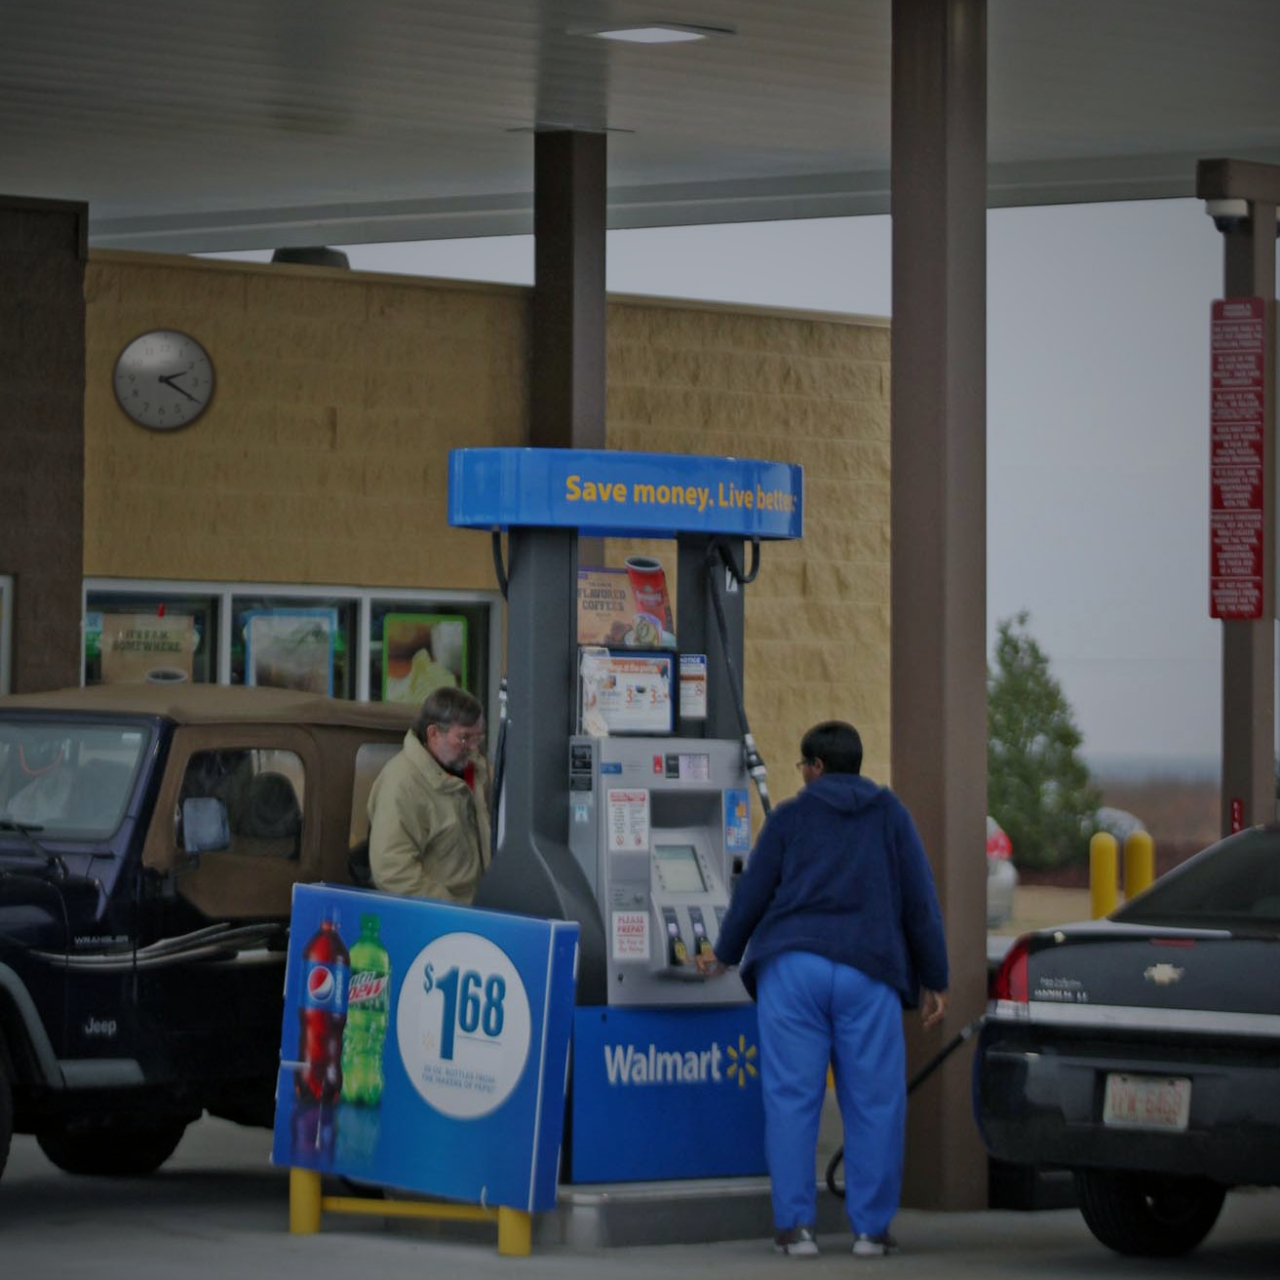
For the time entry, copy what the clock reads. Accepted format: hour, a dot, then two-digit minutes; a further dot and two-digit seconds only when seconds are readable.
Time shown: 2.20
